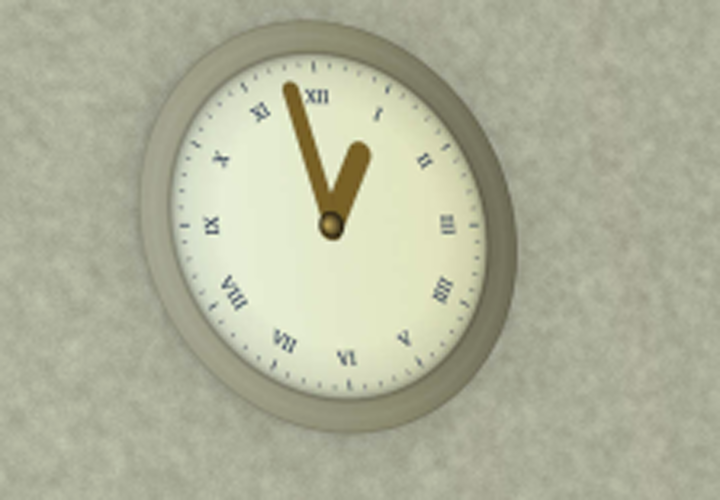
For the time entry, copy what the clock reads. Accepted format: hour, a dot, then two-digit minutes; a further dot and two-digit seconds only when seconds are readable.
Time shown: 12.58
